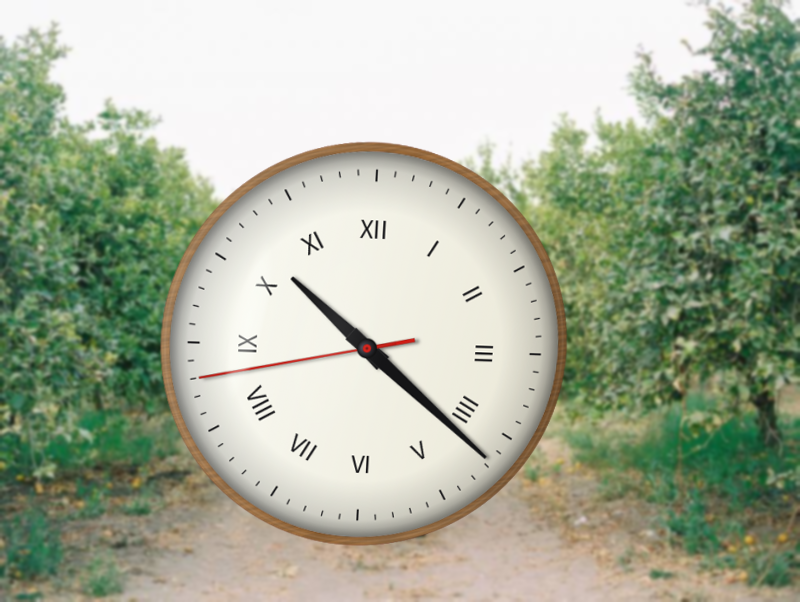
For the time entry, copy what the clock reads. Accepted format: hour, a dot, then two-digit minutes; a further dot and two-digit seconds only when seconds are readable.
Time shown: 10.21.43
